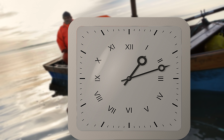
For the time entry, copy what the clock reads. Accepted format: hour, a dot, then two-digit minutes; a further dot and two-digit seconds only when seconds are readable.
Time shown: 1.12
